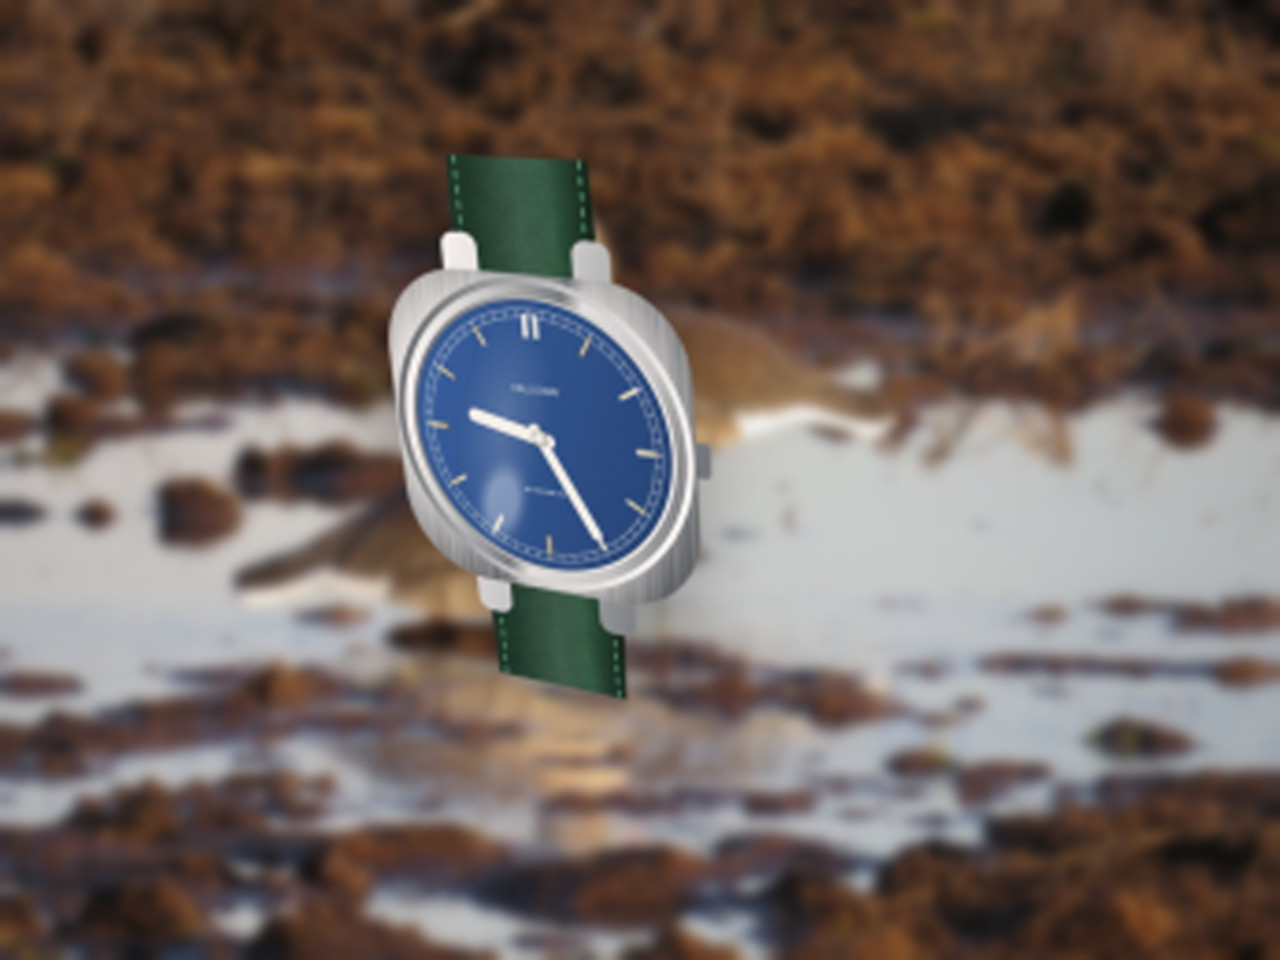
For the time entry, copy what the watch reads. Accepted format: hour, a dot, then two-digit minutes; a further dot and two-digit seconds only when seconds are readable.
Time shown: 9.25
